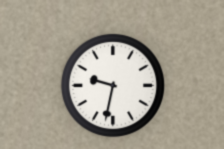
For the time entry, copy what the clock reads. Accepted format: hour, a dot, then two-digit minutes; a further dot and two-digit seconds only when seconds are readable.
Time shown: 9.32
